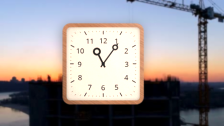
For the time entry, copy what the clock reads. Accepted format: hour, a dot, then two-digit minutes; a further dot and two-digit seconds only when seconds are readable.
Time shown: 11.06
